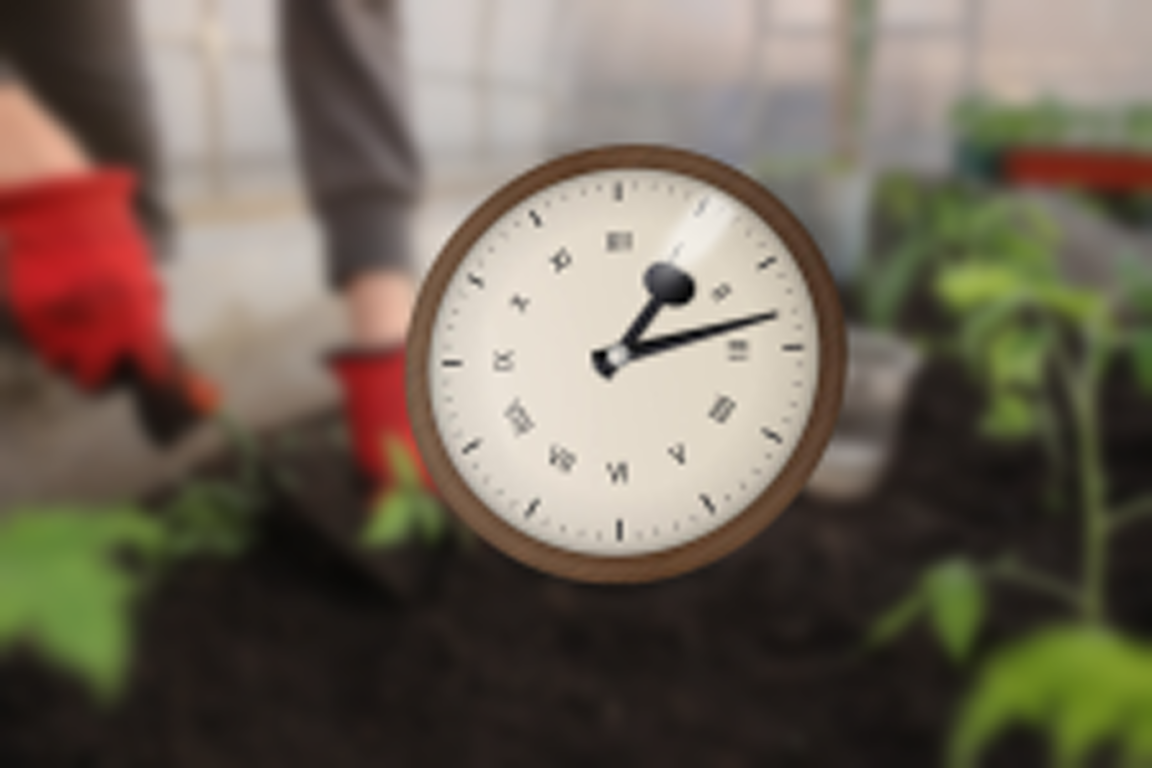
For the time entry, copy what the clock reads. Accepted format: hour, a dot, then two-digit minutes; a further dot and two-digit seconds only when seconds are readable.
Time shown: 1.13
